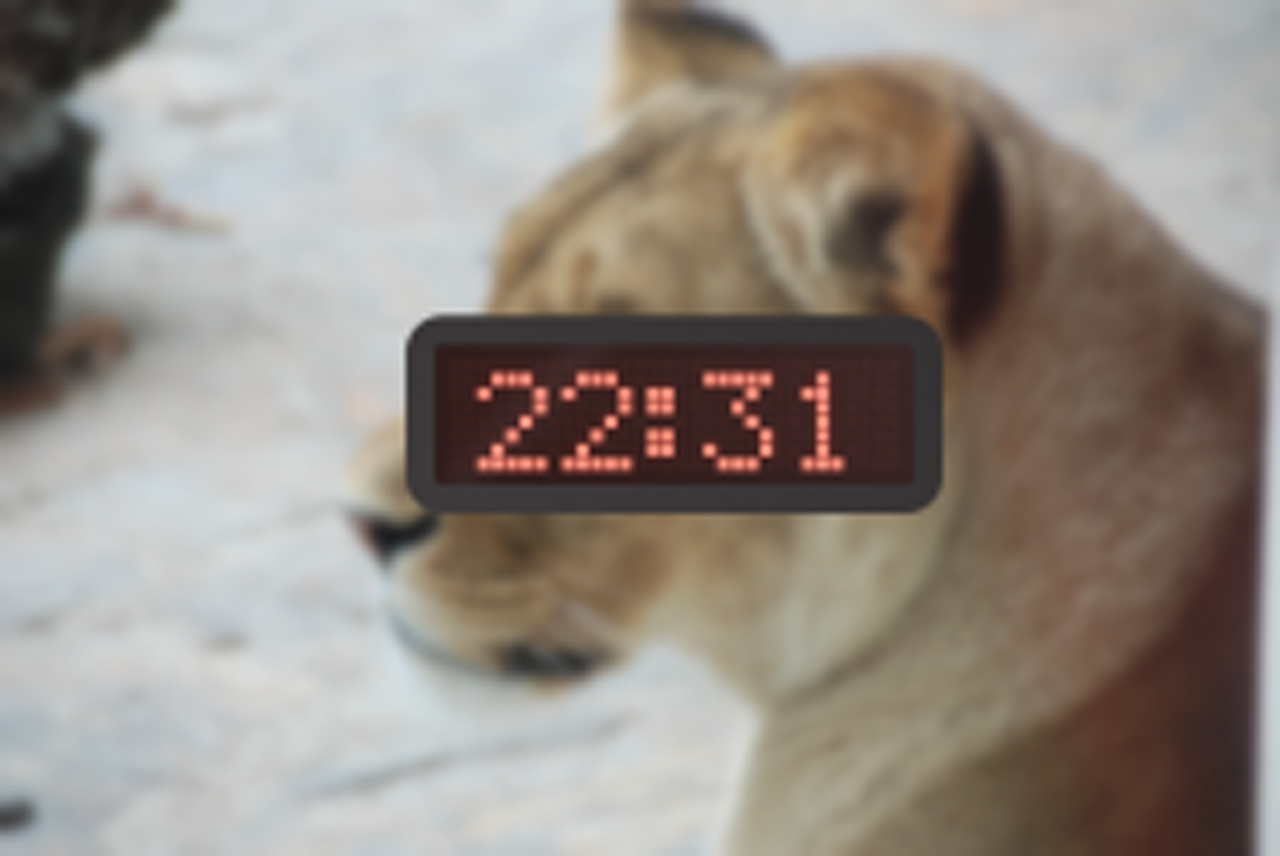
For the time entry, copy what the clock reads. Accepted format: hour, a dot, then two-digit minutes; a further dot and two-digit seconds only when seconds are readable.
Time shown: 22.31
